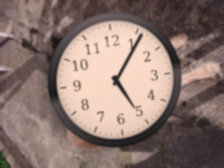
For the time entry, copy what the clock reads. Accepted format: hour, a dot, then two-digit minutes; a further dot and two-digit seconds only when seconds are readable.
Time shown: 5.06
